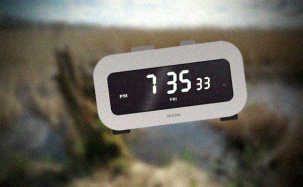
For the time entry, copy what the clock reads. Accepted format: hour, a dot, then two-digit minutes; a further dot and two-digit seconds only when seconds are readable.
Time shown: 7.35.33
